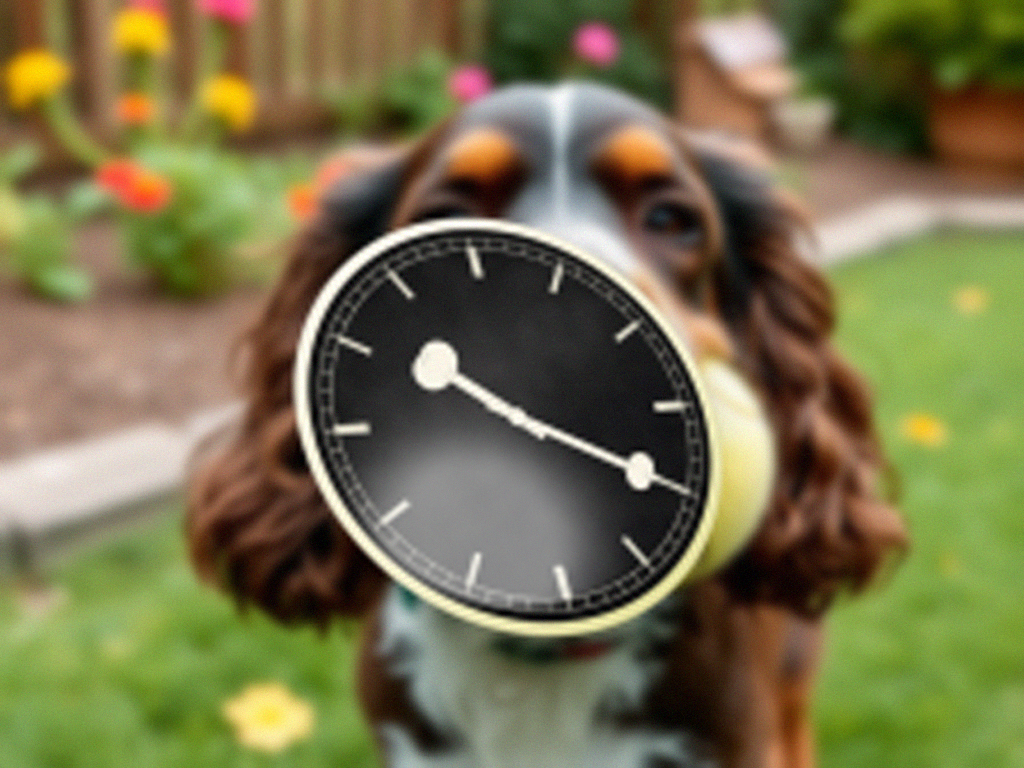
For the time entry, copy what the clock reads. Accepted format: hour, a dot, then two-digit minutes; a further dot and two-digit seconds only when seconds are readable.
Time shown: 10.20
